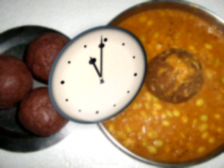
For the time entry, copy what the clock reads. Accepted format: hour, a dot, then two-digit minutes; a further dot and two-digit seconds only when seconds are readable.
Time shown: 10.59
